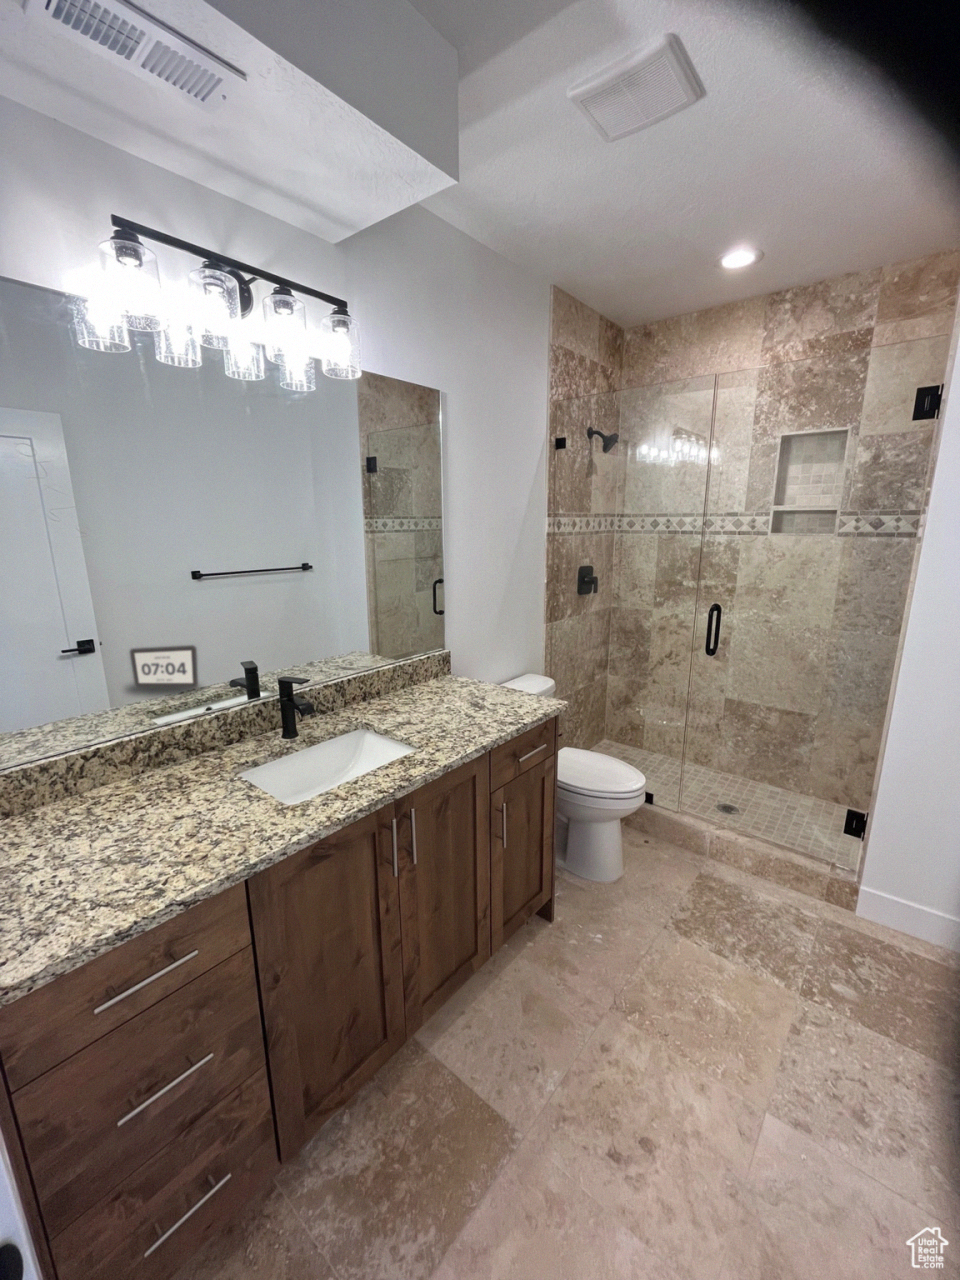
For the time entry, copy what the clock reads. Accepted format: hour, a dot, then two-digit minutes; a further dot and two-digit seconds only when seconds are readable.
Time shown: 7.04
